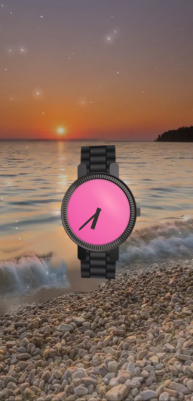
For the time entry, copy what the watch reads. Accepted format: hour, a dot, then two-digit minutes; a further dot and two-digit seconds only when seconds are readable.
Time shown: 6.38
